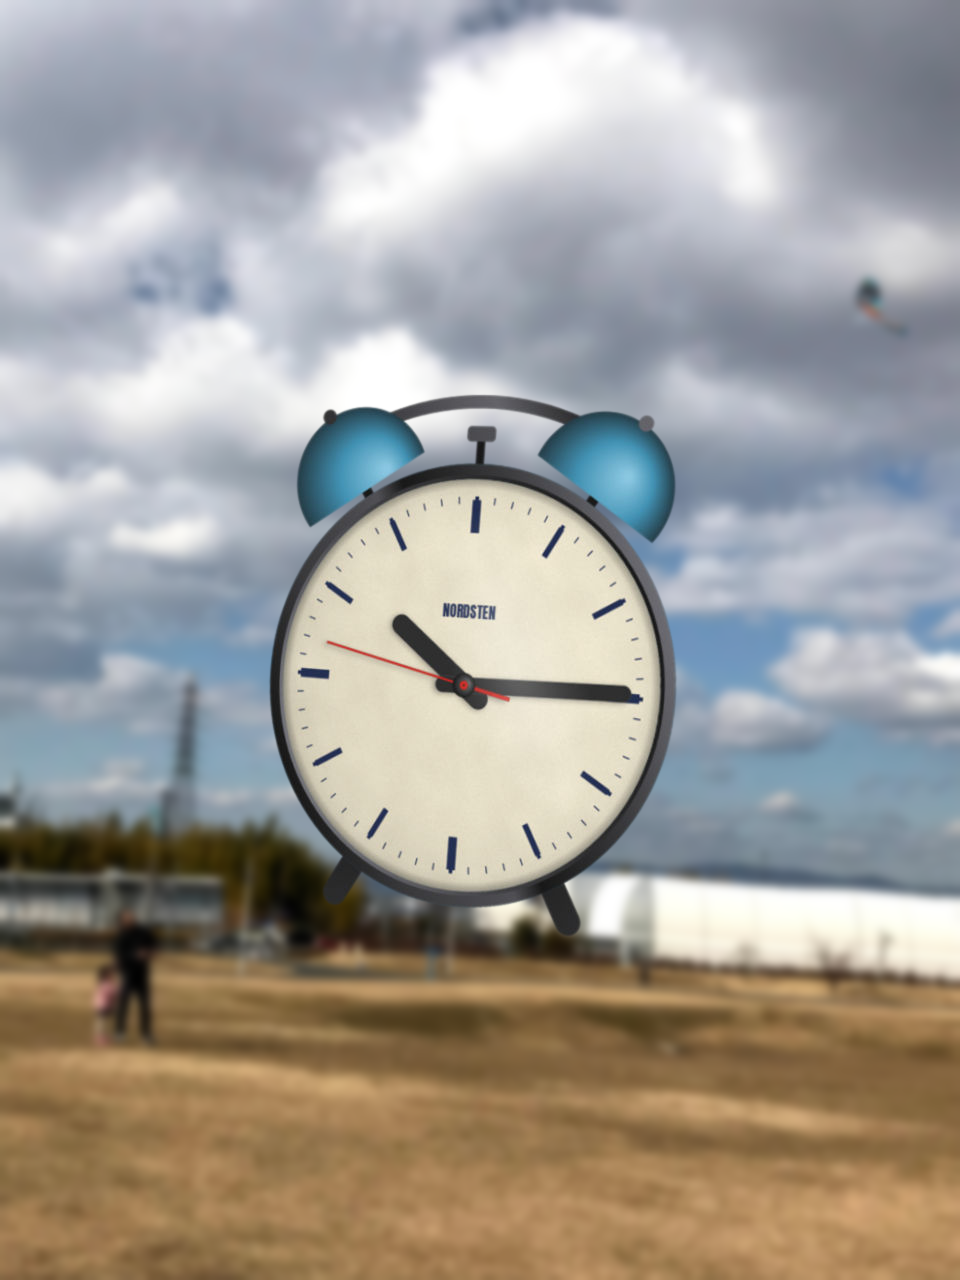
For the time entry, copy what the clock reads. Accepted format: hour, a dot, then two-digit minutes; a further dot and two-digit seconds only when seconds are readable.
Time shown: 10.14.47
